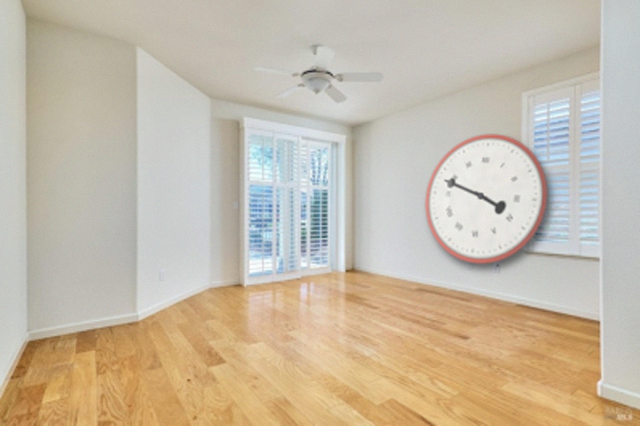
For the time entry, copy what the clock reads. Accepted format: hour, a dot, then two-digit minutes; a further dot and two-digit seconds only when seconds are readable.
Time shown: 3.48
